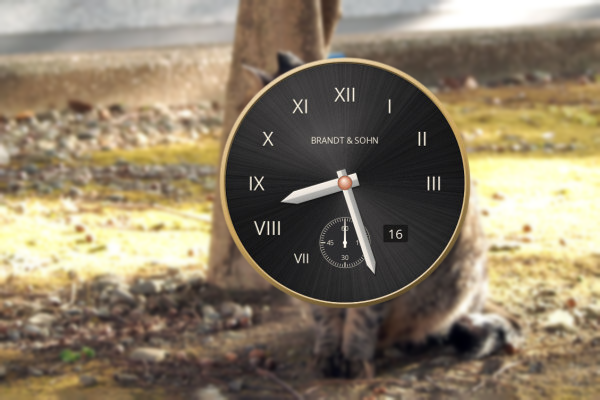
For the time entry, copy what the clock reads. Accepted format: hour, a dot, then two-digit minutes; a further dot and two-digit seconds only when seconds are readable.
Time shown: 8.27
